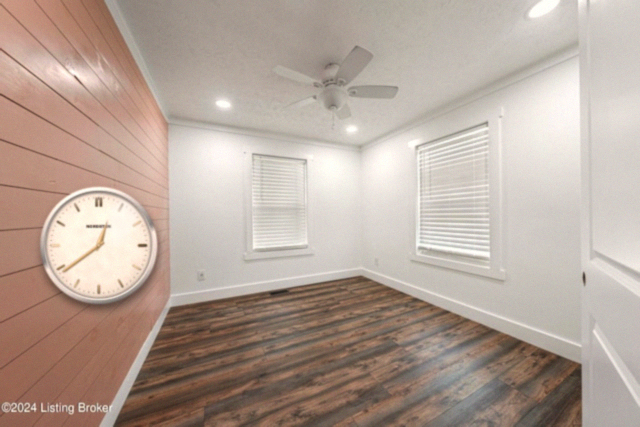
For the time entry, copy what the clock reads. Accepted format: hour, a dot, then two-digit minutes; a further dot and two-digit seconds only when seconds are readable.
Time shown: 12.39
